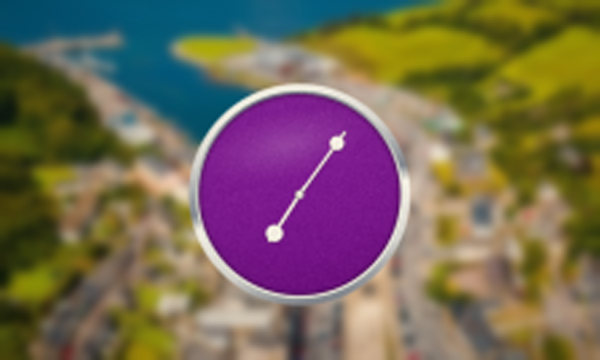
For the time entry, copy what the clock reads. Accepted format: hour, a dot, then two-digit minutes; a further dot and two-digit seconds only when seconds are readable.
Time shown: 7.06
